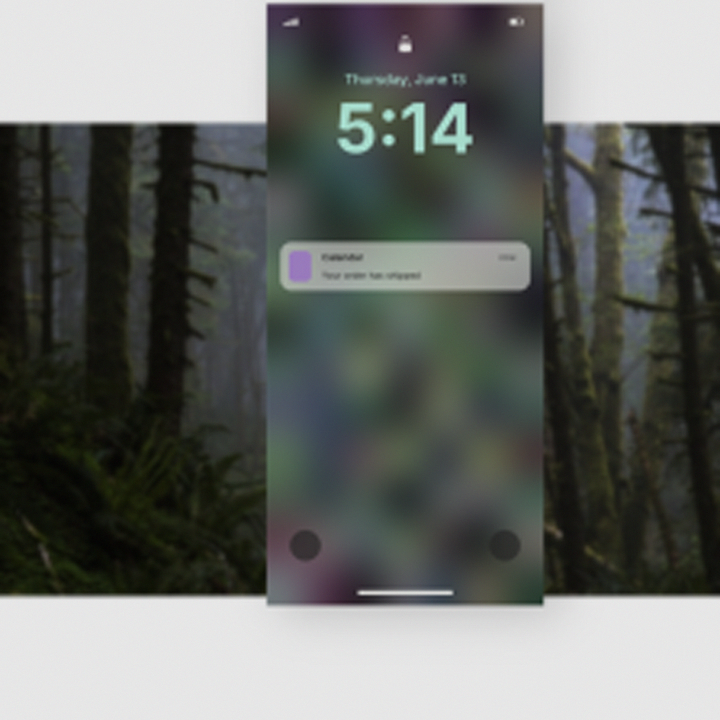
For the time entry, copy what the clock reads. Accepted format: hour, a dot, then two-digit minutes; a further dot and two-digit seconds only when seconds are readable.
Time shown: 5.14
